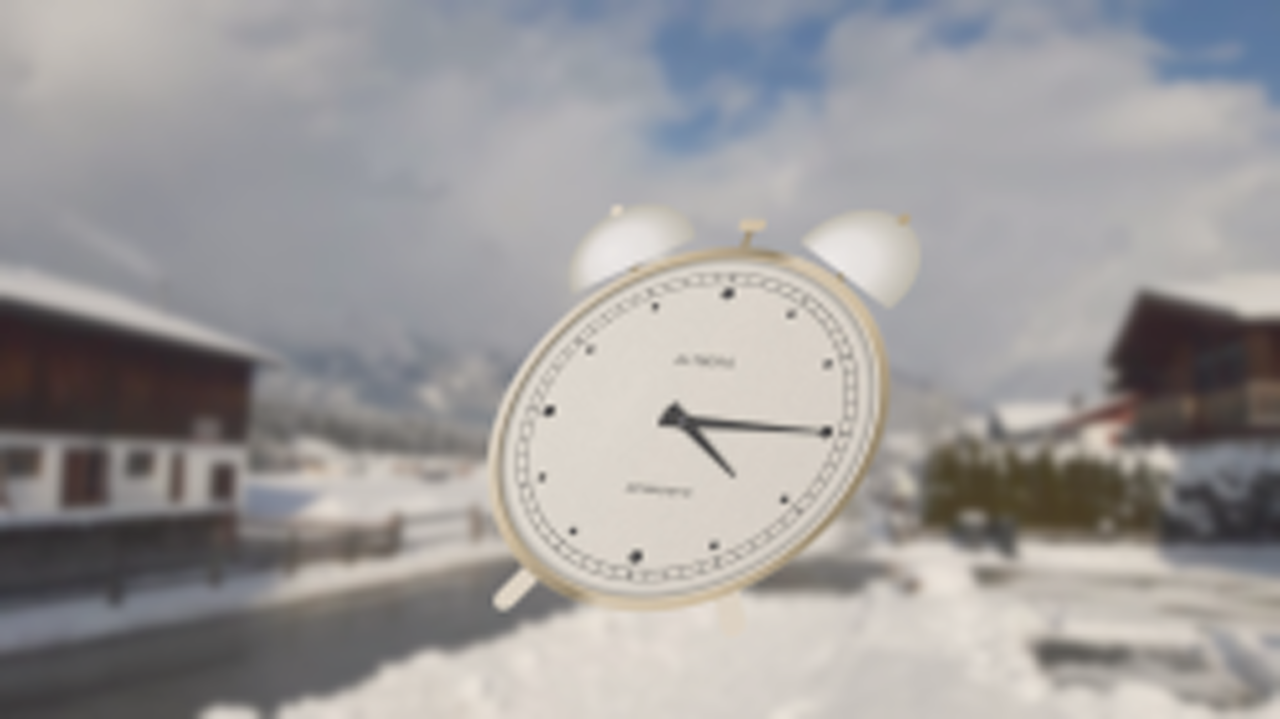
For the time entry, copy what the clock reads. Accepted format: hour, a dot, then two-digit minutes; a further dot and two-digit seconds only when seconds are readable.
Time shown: 4.15
